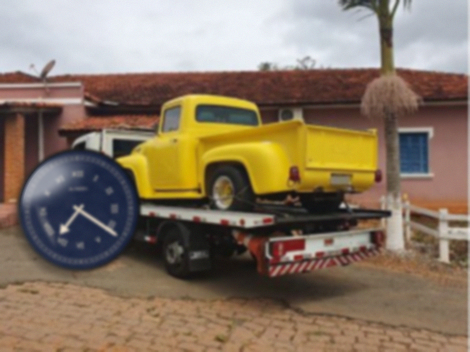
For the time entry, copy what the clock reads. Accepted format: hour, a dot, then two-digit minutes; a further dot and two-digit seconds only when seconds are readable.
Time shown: 7.21
